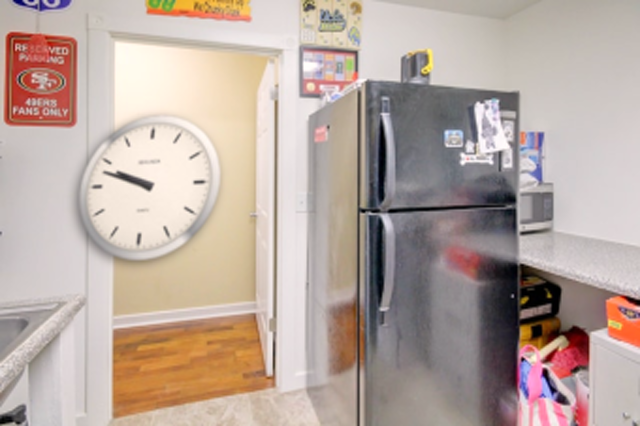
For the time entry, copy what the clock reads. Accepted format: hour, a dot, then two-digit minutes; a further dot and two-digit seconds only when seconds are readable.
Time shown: 9.48
